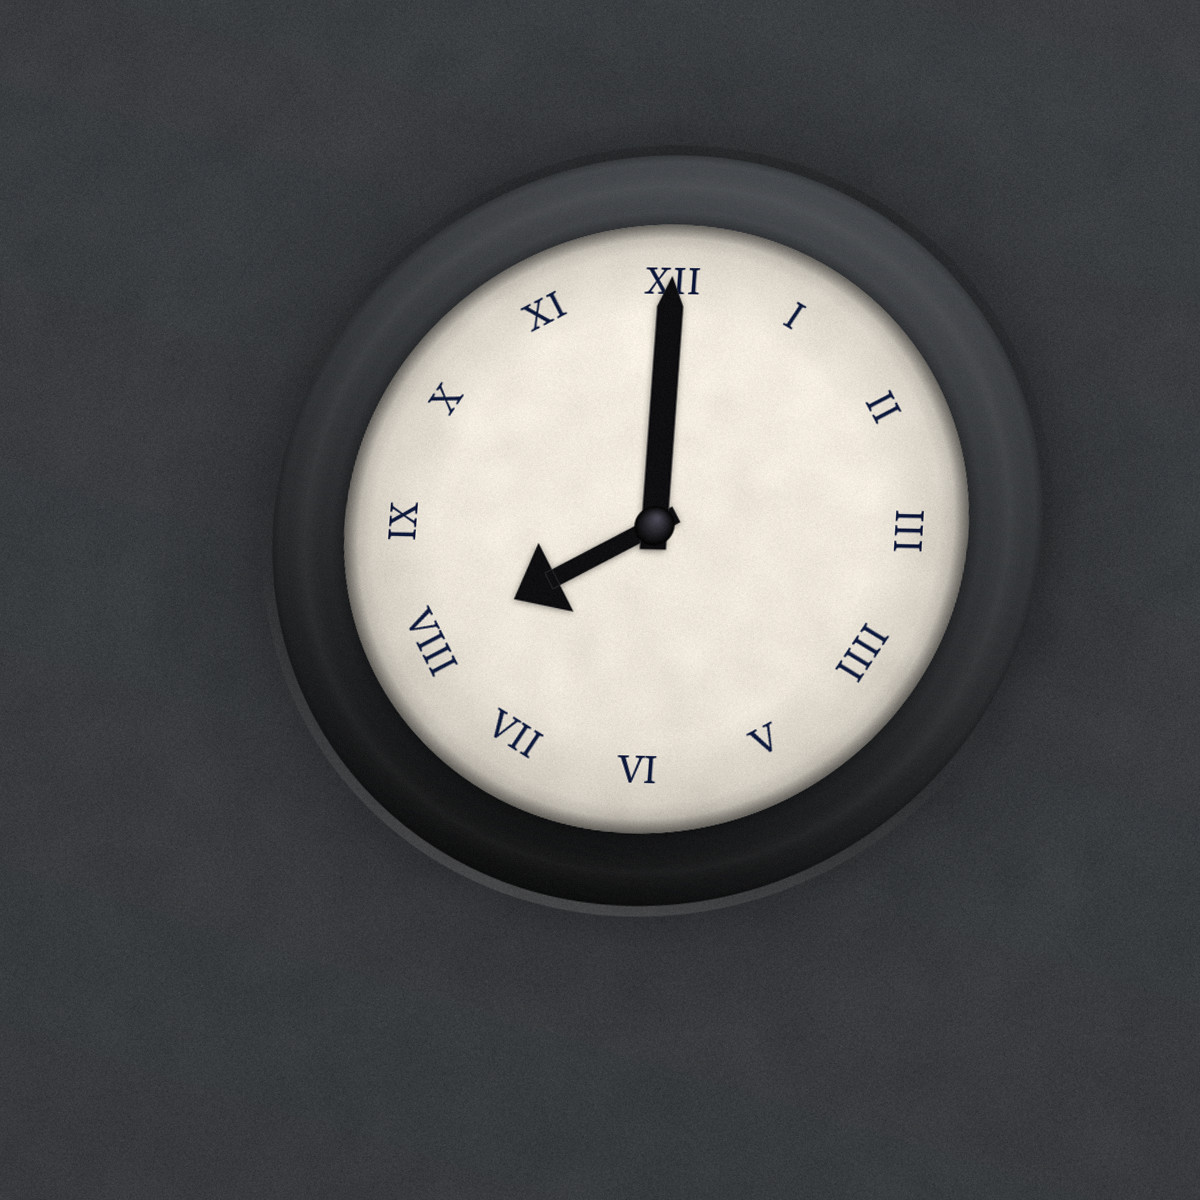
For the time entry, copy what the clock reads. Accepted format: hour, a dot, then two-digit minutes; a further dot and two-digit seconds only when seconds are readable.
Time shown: 8.00
